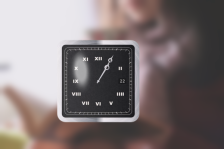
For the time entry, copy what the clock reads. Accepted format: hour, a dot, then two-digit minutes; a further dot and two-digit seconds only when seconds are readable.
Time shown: 1.05
